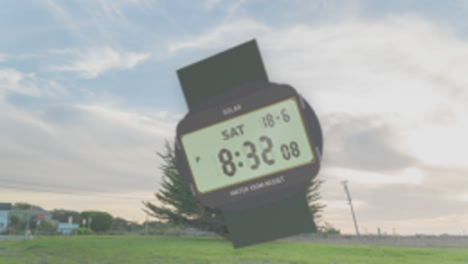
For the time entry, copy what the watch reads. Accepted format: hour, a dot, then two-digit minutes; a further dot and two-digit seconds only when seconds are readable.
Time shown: 8.32.08
